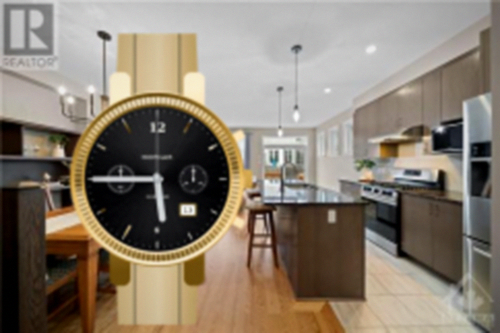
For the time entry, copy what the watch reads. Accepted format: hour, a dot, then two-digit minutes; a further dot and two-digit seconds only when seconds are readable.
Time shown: 5.45
